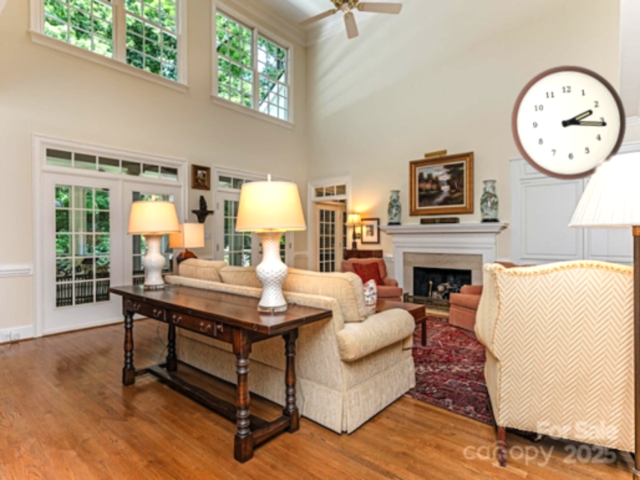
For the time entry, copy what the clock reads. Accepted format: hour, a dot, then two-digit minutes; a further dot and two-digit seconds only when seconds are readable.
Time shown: 2.16
